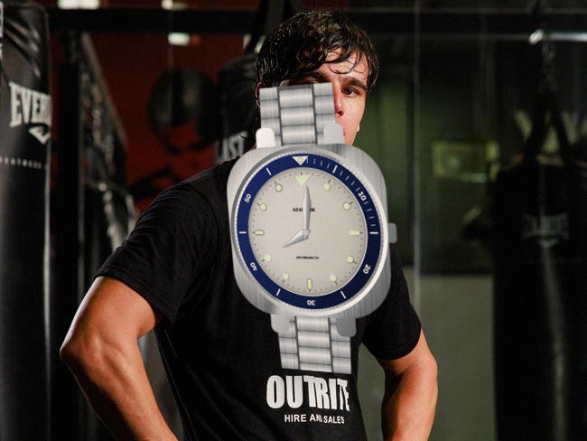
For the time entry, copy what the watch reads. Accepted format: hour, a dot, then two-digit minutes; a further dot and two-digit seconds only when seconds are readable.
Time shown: 8.01
